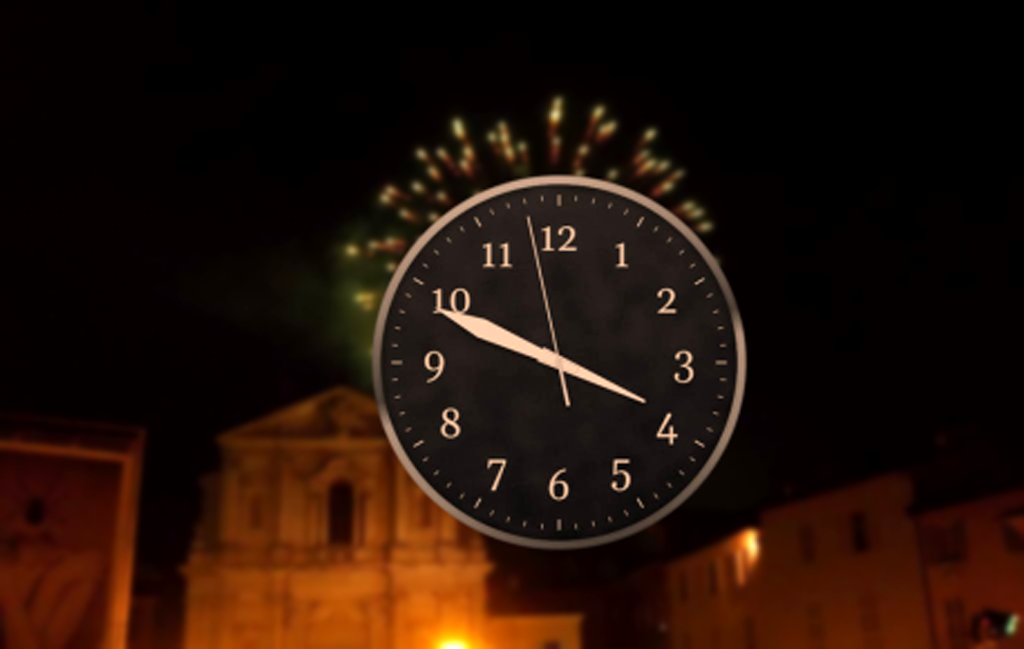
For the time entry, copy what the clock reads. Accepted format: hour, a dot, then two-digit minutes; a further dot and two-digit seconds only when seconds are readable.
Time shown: 3.48.58
